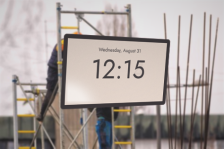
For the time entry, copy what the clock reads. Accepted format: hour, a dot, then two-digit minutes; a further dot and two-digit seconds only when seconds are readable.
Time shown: 12.15
